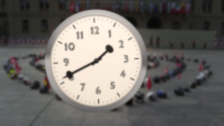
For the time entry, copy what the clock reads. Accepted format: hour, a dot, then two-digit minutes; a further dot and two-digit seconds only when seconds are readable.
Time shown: 1.41
